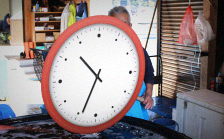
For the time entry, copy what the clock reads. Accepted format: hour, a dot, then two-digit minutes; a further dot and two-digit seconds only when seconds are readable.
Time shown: 10.34
